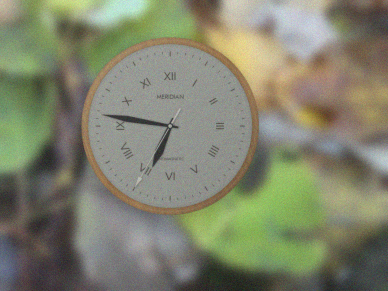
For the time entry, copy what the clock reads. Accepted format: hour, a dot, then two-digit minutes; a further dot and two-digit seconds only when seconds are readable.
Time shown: 6.46.35
